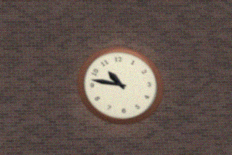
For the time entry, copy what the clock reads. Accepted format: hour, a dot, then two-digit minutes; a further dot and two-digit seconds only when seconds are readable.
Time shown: 10.47
